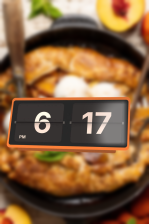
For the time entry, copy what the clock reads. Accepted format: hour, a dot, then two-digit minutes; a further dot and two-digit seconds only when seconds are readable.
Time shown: 6.17
